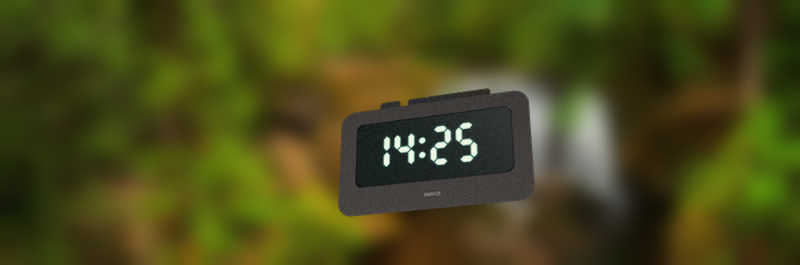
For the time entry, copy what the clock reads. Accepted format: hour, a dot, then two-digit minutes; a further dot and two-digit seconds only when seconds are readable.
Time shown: 14.25
